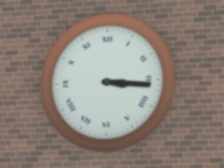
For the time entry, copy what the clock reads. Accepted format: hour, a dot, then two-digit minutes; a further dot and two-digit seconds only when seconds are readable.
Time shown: 3.16
